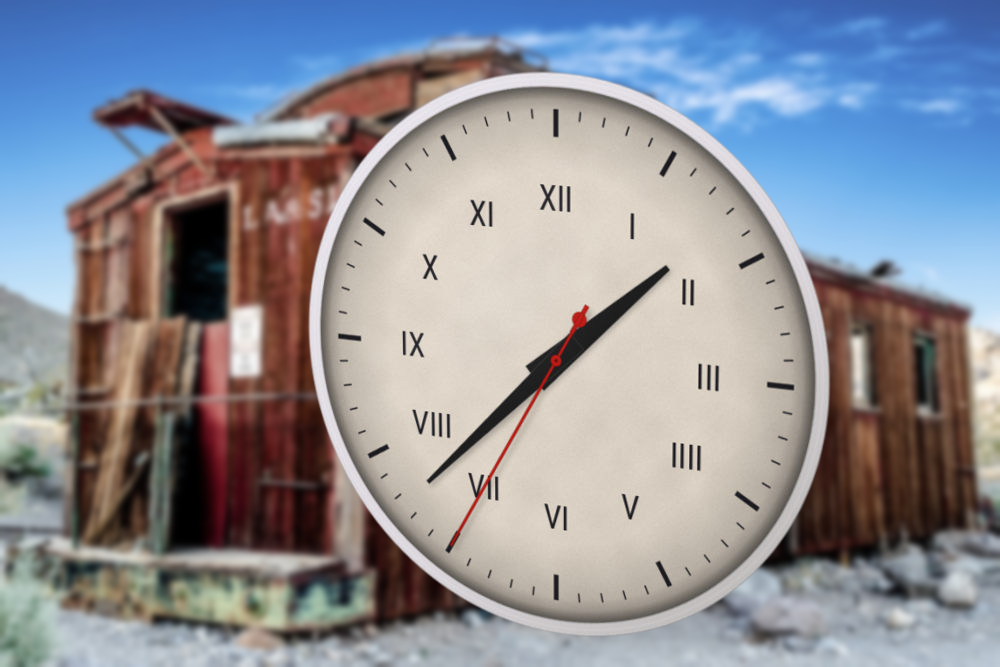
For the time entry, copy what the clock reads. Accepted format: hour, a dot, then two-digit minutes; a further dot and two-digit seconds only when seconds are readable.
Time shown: 1.37.35
